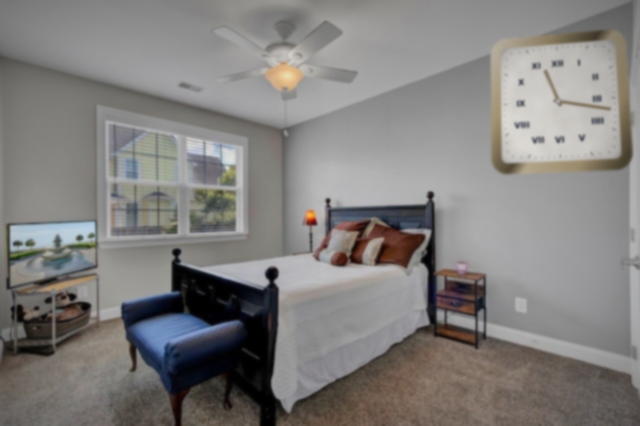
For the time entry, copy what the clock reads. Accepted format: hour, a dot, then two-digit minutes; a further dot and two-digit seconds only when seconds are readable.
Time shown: 11.17
